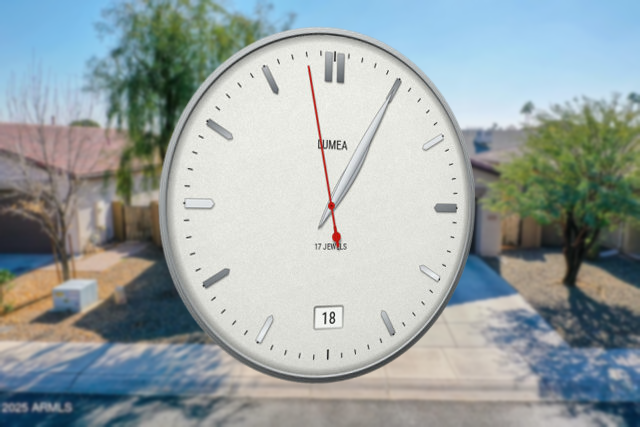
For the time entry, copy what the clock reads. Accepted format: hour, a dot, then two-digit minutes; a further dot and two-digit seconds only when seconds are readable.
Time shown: 1.04.58
